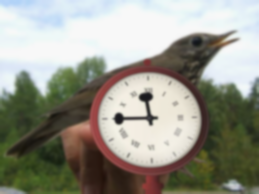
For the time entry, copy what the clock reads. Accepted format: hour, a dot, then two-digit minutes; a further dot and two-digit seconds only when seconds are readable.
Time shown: 11.45
